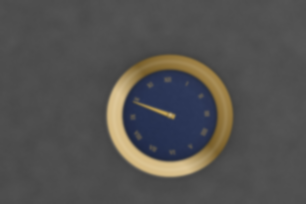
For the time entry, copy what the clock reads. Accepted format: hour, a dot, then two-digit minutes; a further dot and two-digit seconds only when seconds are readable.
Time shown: 9.49
